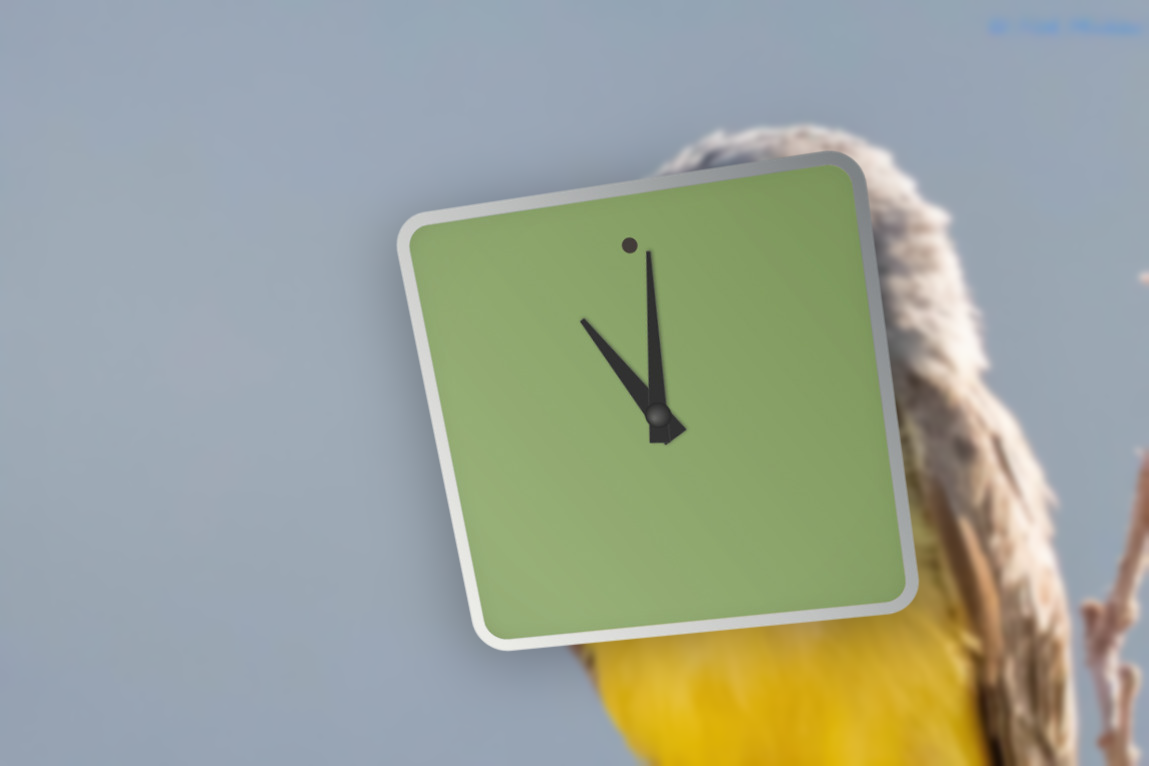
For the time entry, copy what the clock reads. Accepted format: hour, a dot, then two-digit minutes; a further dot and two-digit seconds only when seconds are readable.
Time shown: 11.01
